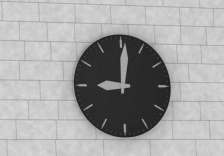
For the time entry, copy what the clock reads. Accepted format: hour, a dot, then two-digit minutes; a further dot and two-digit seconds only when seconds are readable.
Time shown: 9.01
